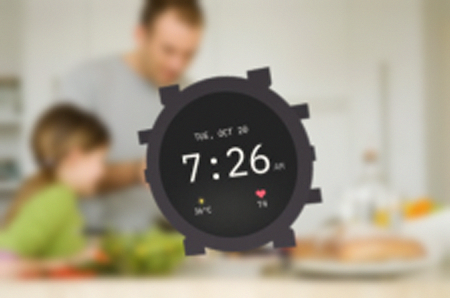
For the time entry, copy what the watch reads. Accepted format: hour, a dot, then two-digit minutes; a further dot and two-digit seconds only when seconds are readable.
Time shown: 7.26
